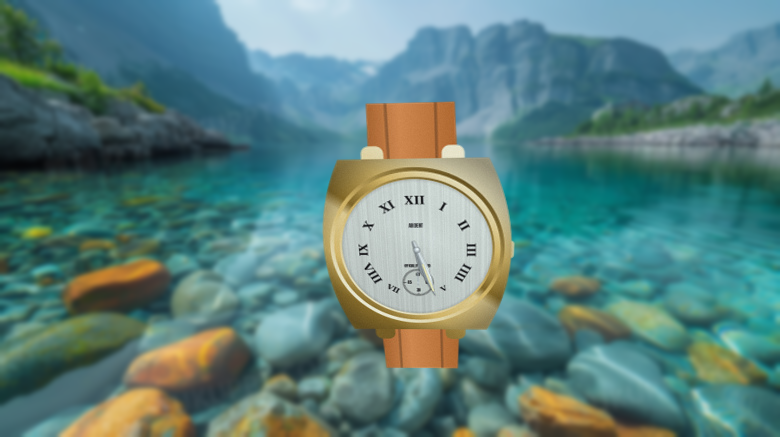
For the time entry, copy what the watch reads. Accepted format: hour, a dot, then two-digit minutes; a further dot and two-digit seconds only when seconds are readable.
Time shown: 5.27
